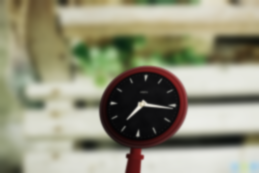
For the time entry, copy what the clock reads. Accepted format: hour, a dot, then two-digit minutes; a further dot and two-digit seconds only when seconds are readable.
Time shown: 7.16
